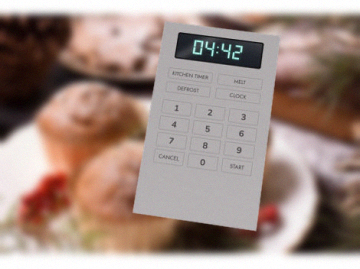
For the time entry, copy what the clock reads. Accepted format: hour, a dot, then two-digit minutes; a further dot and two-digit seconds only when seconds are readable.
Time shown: 4.42
